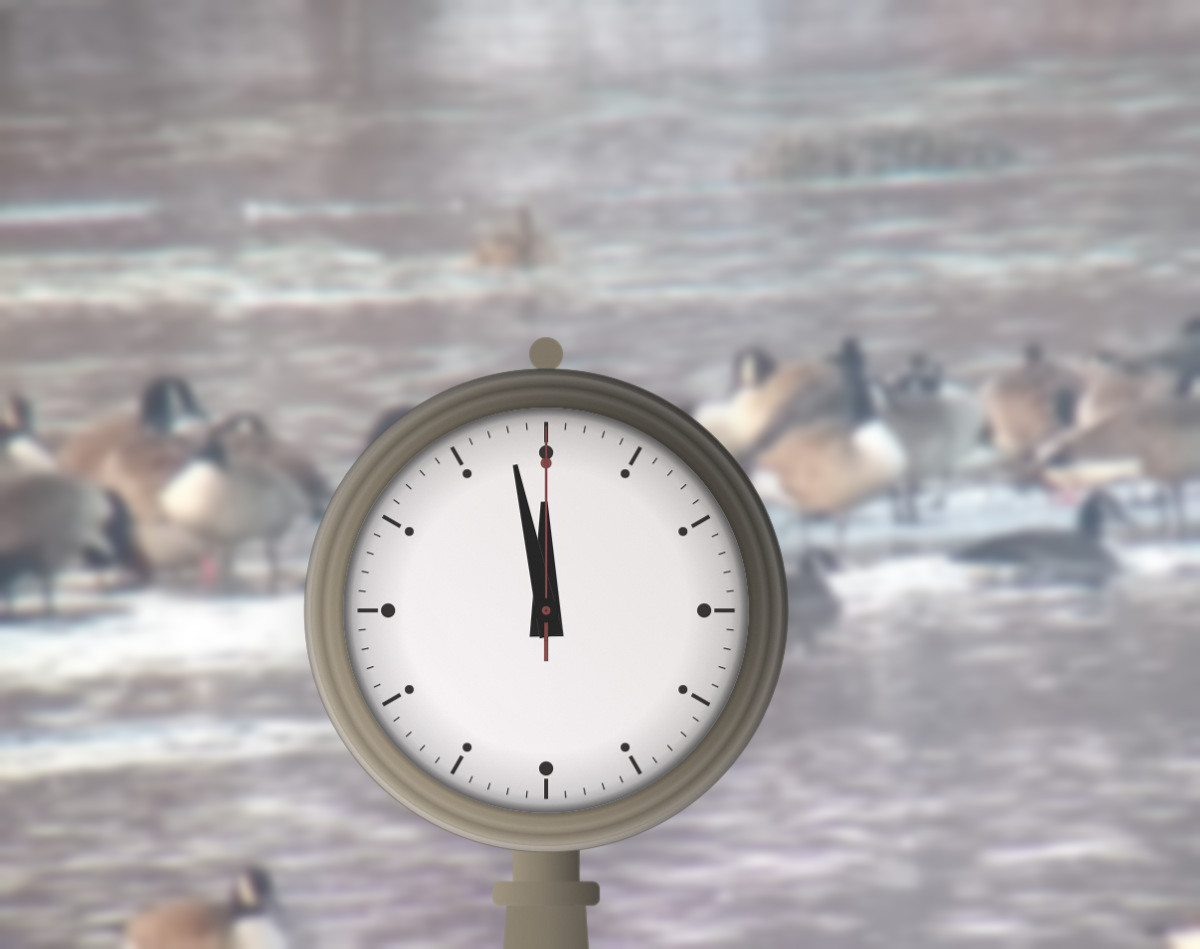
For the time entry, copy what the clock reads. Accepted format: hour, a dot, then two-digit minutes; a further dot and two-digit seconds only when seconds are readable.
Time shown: 11.58.00
